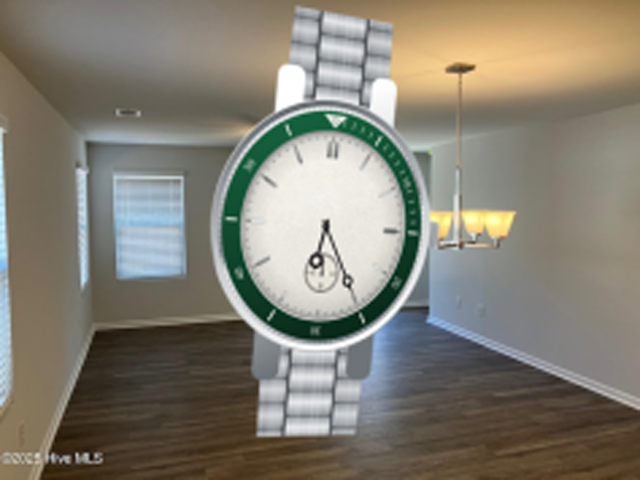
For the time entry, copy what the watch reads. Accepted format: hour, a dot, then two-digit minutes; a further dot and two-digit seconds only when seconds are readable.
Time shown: 6.25
